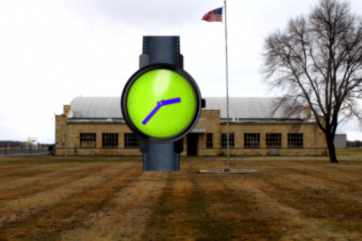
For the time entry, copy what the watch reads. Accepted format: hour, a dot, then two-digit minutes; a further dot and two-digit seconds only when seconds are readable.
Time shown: 2.37
